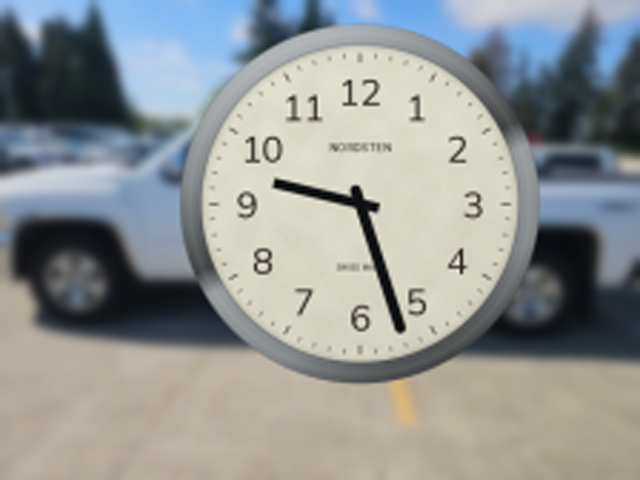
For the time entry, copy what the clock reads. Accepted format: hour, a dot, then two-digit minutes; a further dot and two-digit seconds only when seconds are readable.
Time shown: 9.27
